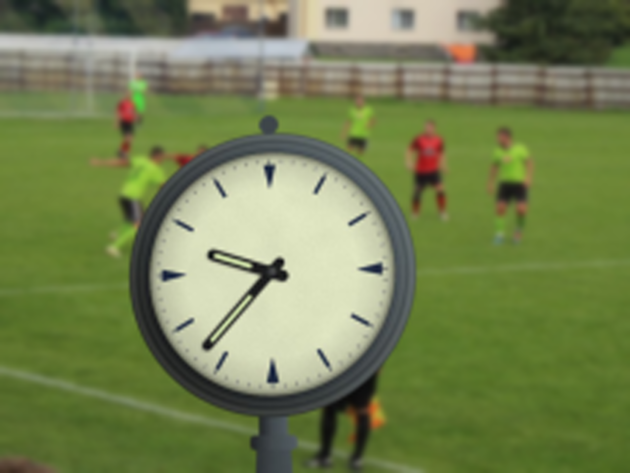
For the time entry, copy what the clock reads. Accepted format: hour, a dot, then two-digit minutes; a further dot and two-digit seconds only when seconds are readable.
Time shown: 9.37
